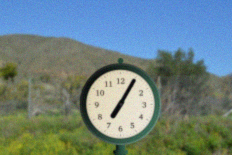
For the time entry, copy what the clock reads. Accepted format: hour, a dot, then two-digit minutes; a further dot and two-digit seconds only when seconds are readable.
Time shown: 7.05
